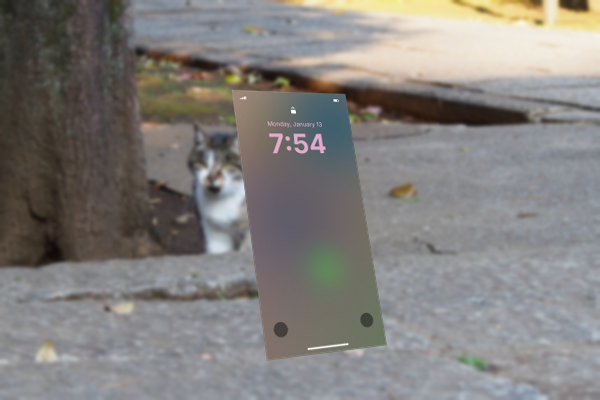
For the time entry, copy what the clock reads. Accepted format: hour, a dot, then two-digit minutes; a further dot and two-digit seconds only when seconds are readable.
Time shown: 7.54
